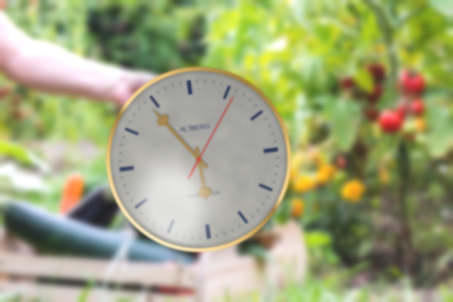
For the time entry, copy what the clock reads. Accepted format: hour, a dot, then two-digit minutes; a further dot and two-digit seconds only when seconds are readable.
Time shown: 5.54.06
